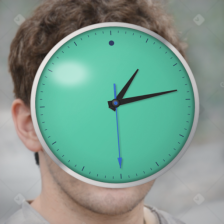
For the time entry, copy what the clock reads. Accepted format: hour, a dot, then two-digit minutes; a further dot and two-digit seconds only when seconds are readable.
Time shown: 1.13.30
